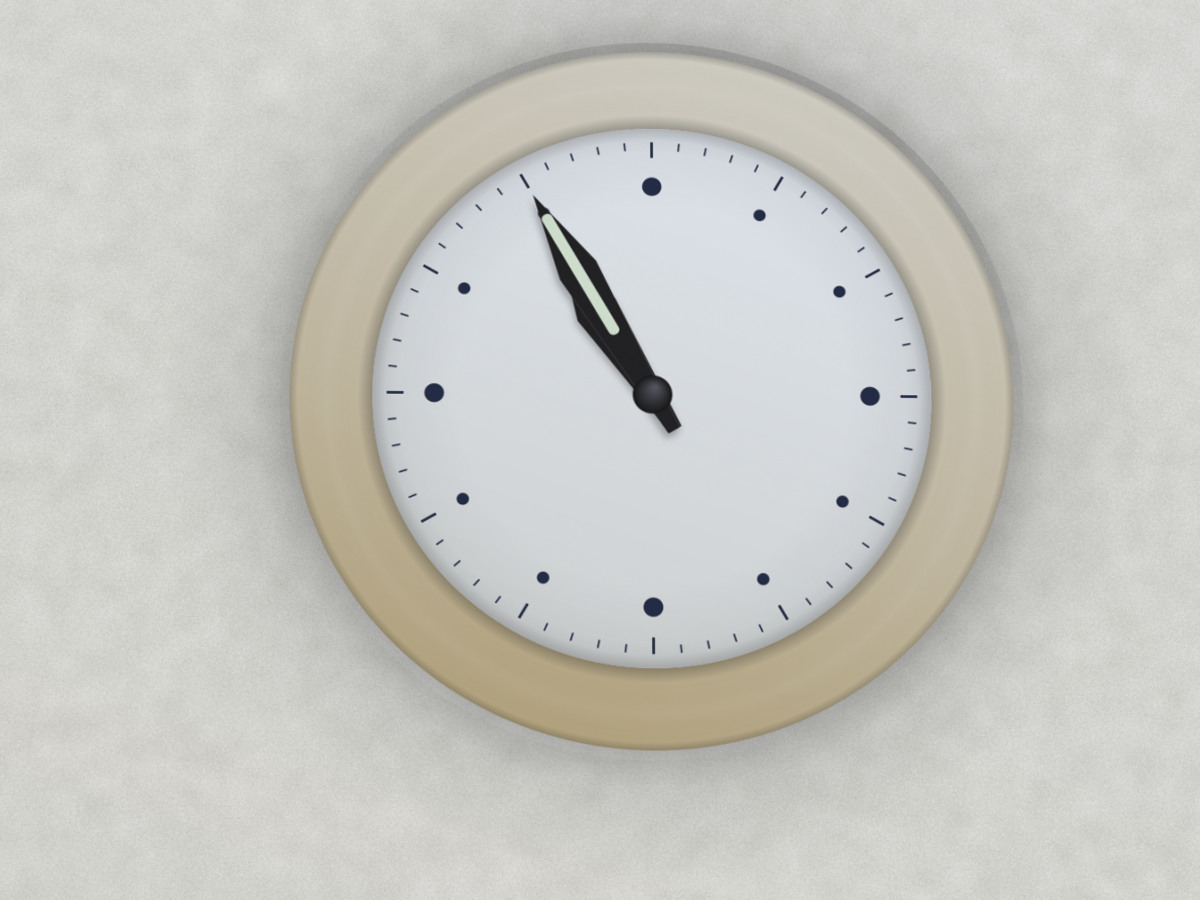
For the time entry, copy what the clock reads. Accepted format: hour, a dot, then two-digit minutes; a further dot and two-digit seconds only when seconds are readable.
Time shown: 10.55
